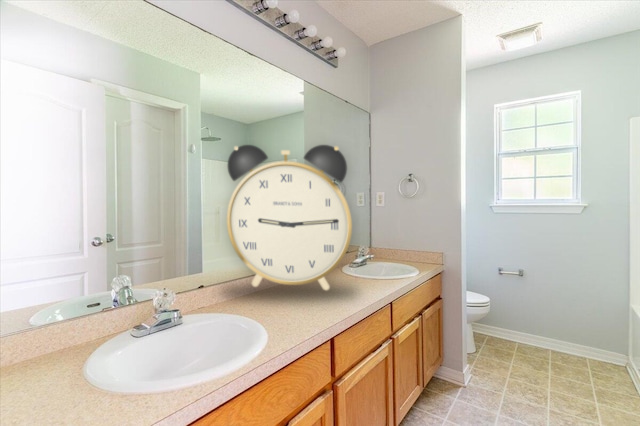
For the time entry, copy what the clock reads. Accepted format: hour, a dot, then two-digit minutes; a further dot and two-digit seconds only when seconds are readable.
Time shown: 9.14
